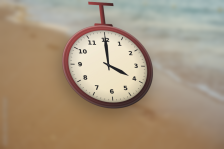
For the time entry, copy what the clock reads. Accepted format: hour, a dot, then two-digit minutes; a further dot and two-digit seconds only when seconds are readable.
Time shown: 4.00
